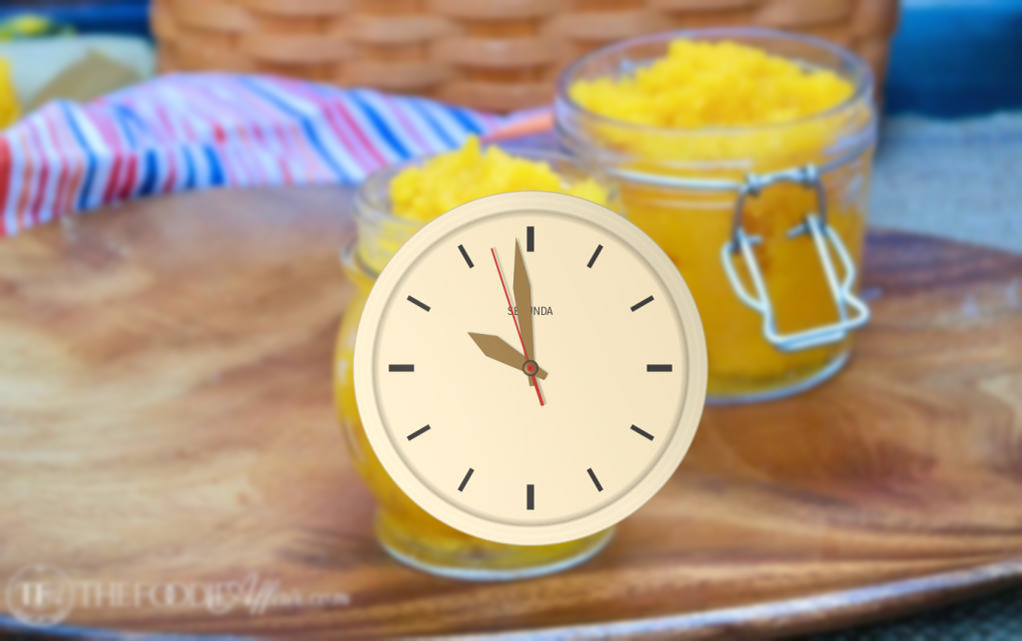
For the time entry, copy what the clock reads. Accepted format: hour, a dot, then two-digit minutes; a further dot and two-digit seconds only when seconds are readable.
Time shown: 9.58.57
